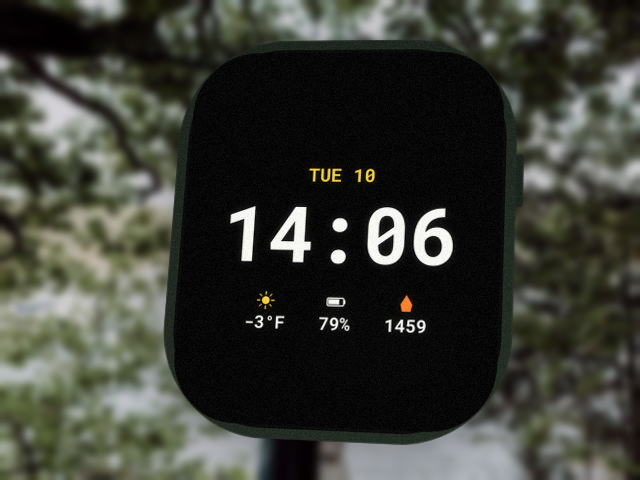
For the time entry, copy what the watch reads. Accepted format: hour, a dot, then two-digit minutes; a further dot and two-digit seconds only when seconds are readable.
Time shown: 14.06
